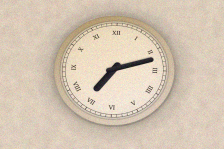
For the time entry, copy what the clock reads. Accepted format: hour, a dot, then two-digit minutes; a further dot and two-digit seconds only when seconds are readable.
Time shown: 7.12
